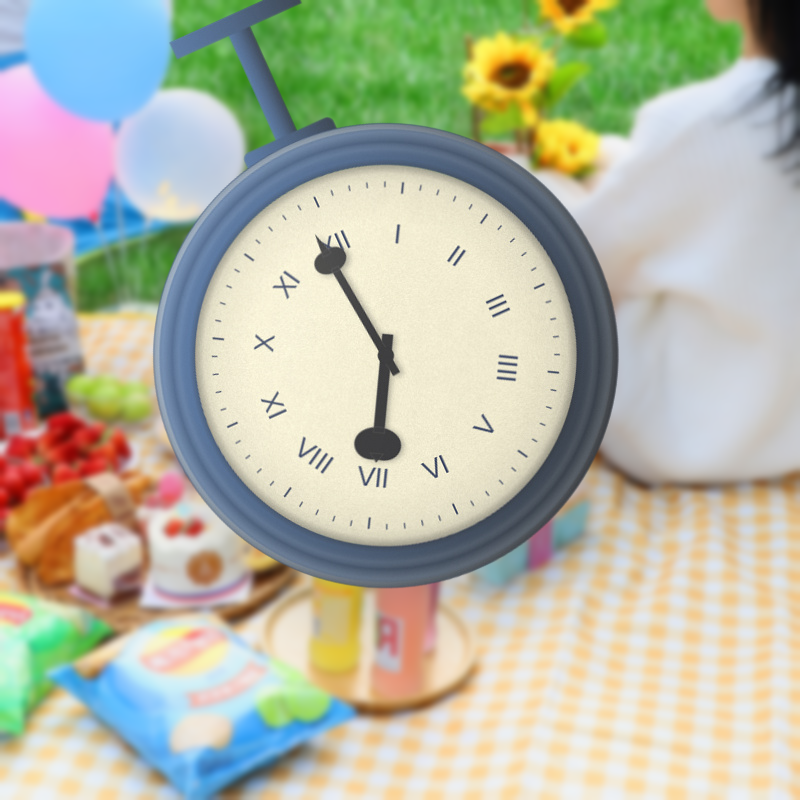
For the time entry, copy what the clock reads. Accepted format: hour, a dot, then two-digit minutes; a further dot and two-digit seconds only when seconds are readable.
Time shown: 6.59
